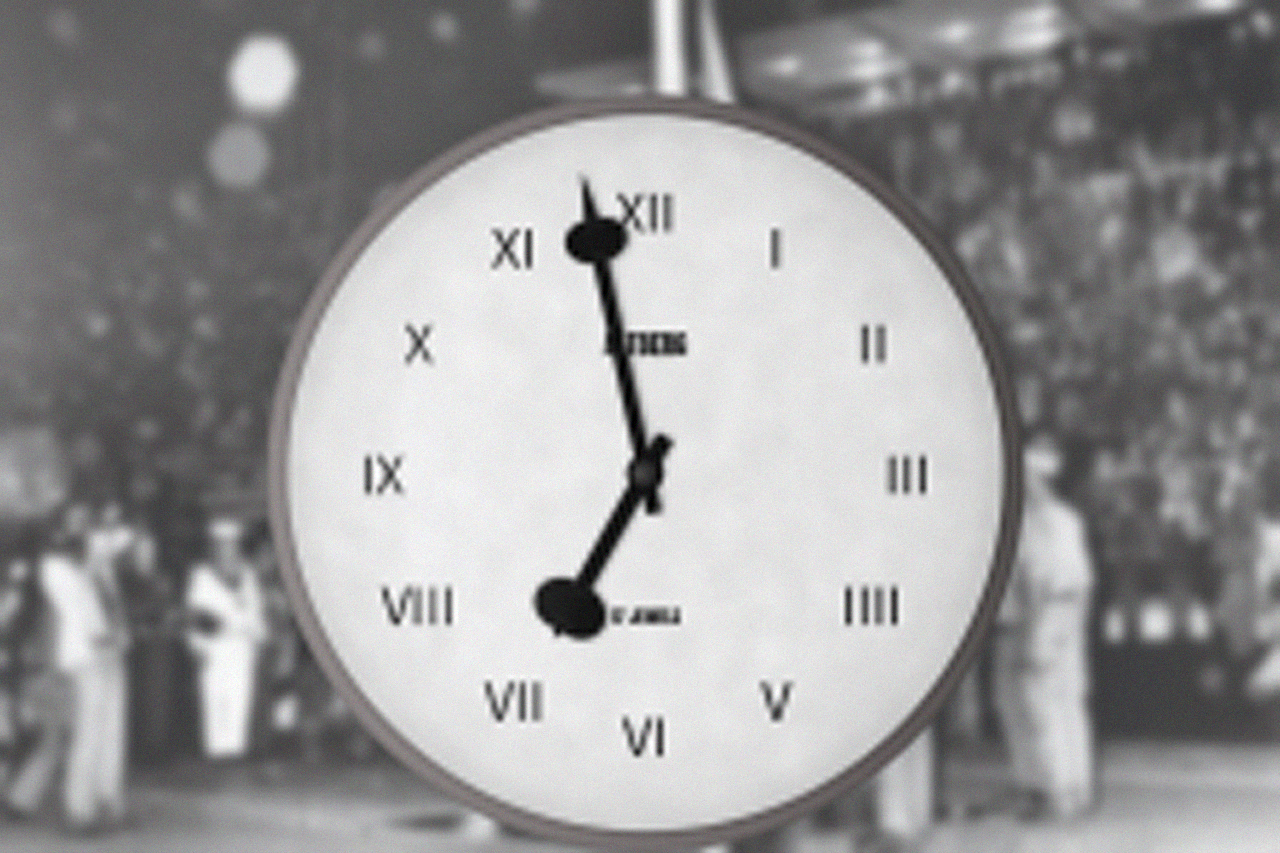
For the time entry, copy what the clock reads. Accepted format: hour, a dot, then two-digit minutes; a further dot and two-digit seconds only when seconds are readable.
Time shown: 6.58
